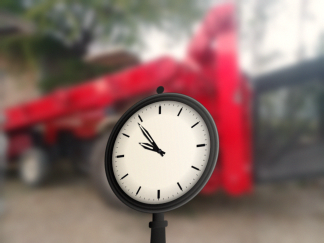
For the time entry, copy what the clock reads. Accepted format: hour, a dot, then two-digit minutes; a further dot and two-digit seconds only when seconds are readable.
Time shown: 9.54
